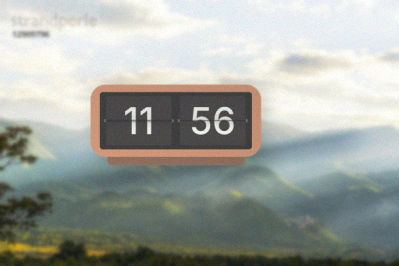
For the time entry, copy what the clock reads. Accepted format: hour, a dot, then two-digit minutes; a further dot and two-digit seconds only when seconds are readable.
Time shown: 11.56
